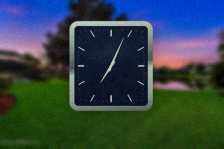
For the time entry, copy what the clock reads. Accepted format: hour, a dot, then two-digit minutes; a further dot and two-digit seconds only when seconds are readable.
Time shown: 7.04
